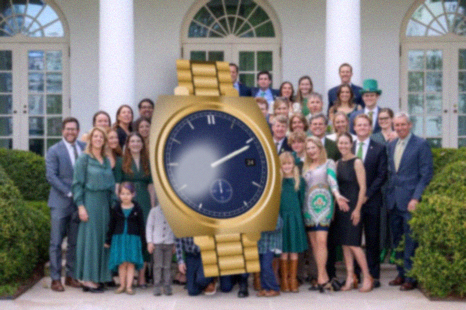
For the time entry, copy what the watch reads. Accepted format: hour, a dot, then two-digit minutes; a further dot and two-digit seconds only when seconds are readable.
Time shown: 2.11
